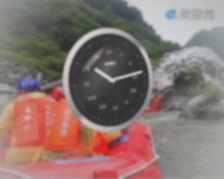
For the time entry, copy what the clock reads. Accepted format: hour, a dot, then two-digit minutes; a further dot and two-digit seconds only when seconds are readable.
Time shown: 10.14
